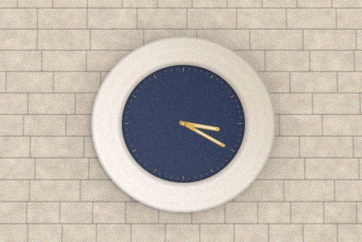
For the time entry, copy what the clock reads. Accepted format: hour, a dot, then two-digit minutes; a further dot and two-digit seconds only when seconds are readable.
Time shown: 3.20
